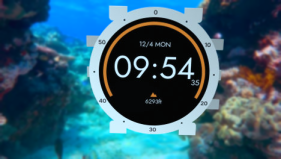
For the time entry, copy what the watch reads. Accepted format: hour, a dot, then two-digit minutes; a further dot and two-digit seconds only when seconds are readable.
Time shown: 9.54.35
